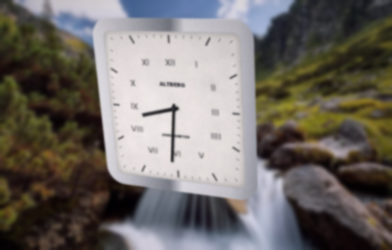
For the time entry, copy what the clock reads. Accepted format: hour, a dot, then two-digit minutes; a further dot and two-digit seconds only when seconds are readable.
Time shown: 8.31
